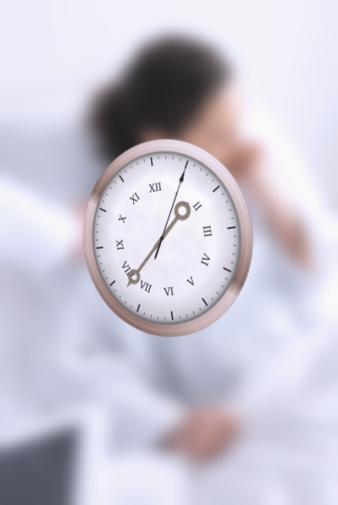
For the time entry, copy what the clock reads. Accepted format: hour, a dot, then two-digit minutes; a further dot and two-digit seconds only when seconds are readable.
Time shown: 1.38.05
